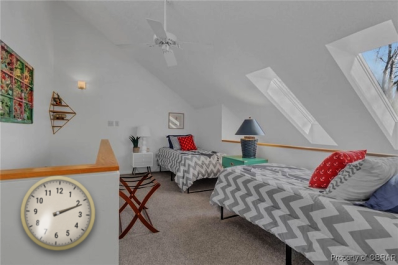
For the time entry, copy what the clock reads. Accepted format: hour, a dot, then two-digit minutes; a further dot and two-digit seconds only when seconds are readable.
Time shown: 2.11
